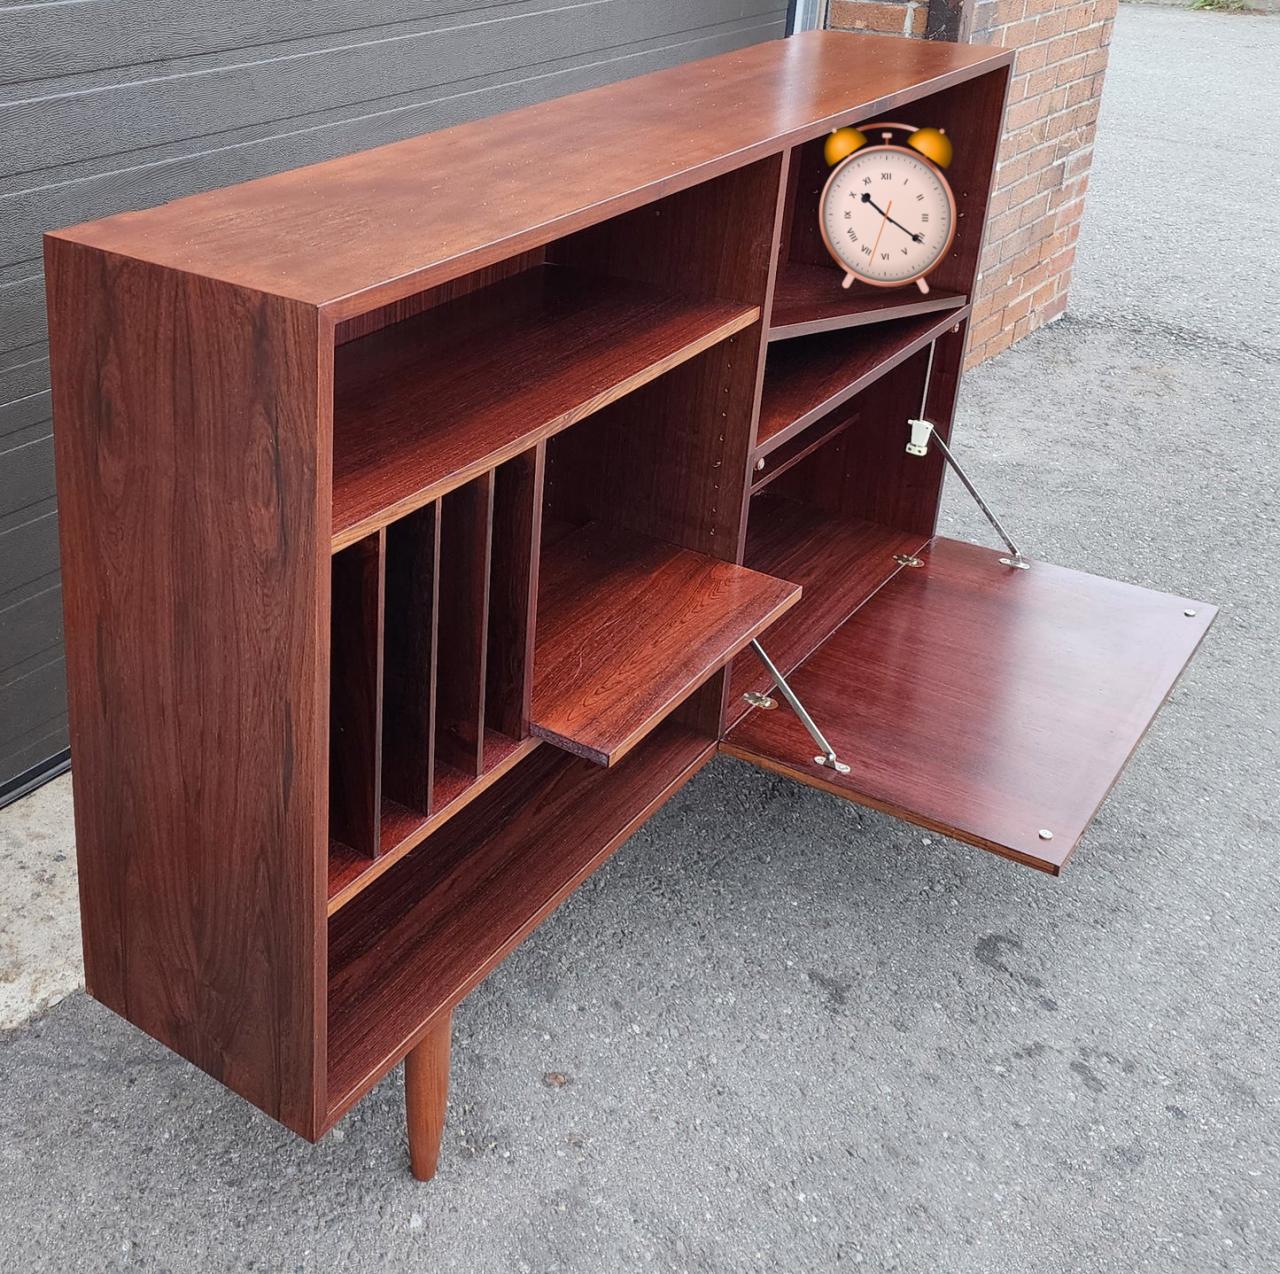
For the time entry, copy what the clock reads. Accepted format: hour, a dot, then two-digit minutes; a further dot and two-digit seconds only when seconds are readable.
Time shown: 10.20.33
